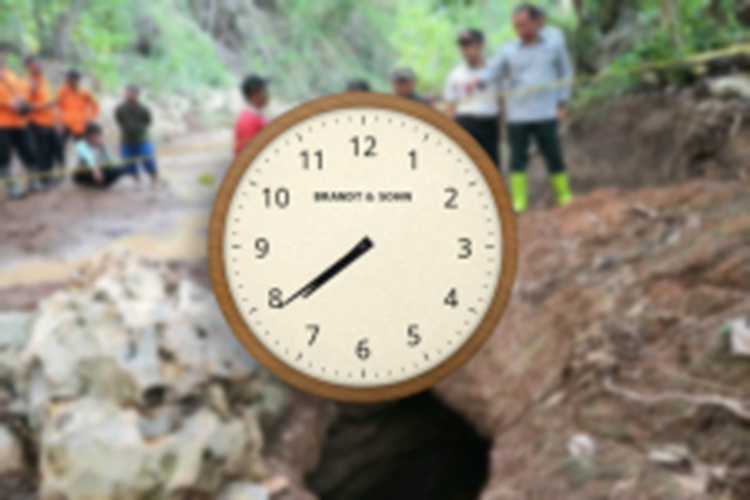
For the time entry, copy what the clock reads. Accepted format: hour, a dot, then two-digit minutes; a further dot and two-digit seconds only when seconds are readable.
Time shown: 7.39
